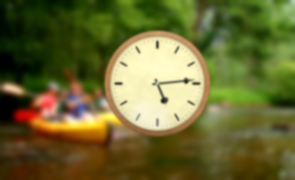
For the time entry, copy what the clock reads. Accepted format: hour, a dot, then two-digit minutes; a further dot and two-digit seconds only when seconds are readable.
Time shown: 5.14
